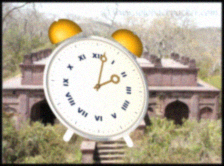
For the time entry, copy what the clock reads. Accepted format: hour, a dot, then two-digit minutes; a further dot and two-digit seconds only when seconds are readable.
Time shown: 2.02
